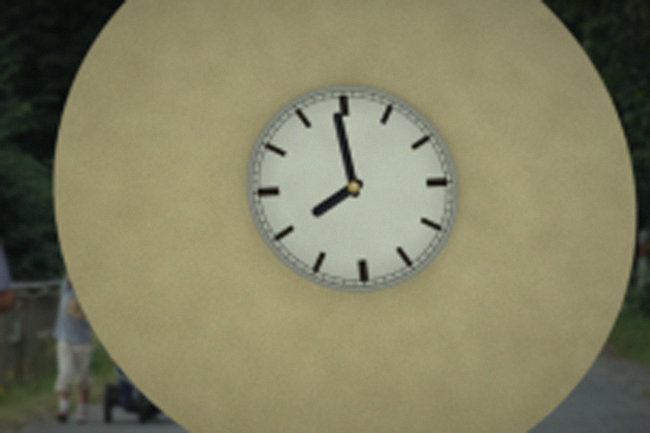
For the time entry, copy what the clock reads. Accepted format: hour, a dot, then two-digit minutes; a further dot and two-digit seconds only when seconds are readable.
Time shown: 7.59
